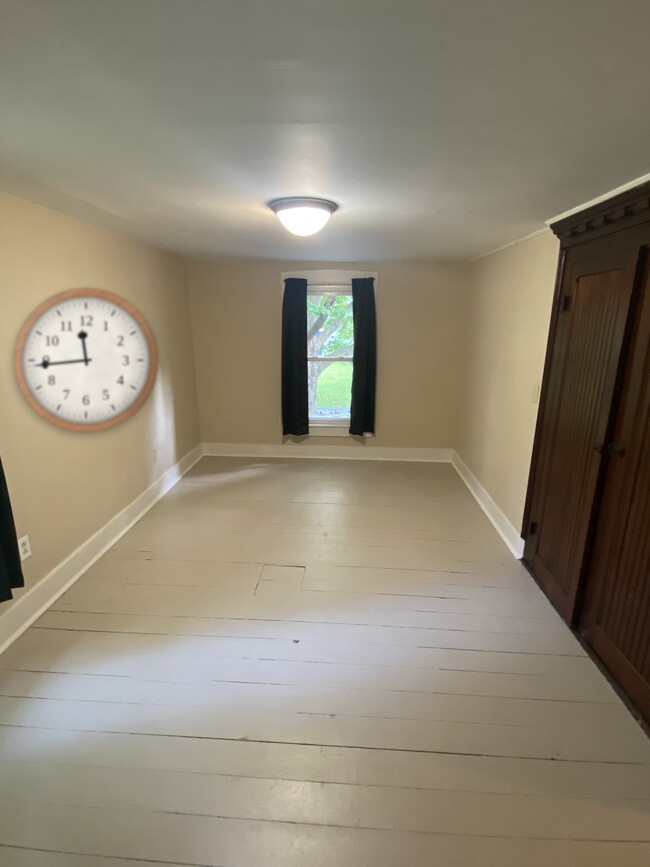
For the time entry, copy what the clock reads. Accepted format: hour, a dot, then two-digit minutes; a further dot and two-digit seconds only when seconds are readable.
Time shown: 11.44
